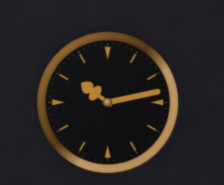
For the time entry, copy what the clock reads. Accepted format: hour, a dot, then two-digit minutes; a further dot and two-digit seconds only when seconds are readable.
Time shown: 10.13
